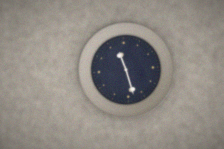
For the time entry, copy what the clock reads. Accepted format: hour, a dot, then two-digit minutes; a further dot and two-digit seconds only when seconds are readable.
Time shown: 11.28
